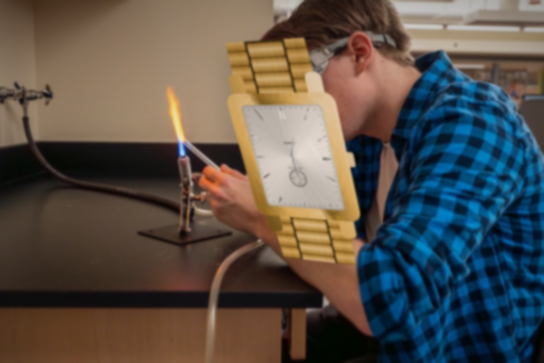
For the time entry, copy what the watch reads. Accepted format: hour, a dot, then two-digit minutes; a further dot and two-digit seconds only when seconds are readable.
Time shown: 12.29
